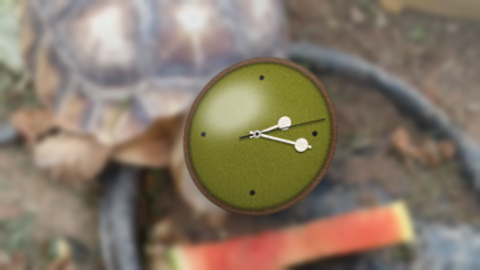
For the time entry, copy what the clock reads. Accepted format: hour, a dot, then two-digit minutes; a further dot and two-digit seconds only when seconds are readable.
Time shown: 2.17.13
